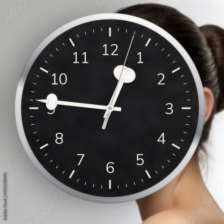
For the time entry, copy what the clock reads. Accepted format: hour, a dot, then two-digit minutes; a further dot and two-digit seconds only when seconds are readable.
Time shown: 12.46.03
